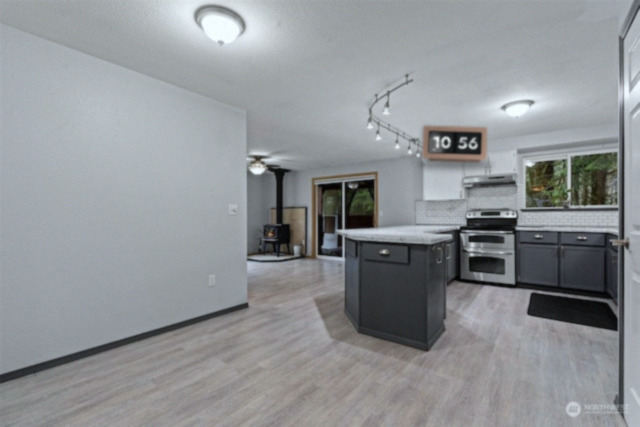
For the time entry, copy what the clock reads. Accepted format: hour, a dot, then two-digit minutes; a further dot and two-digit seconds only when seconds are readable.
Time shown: 10.56
